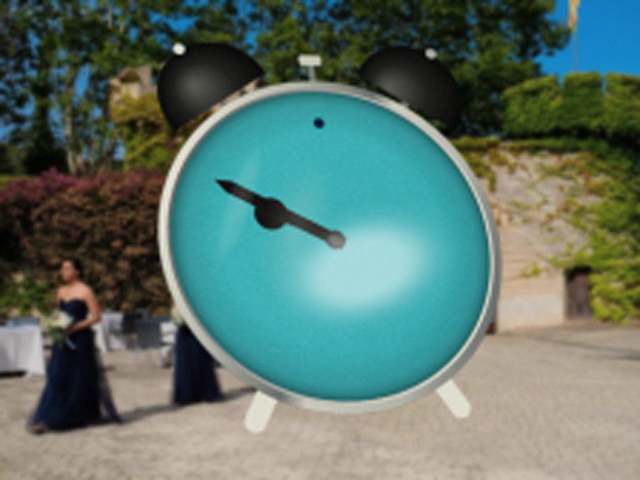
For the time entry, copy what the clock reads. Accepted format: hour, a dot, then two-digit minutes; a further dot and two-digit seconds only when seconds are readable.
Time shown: 9.50
